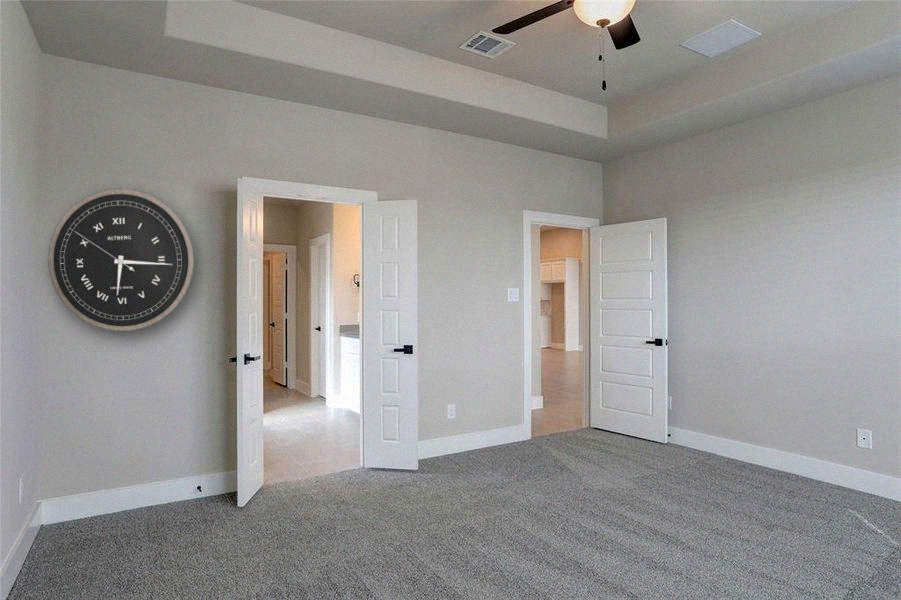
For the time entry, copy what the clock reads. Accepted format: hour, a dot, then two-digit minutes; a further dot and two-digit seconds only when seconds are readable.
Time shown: 6.15.51
